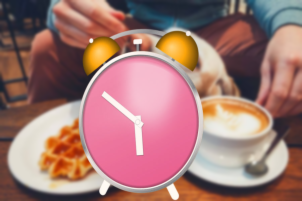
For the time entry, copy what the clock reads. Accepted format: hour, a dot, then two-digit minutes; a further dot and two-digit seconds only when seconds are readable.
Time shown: 5.51
